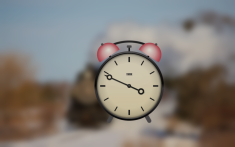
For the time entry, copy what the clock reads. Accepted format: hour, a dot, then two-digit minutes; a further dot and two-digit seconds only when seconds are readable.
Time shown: 3.49
